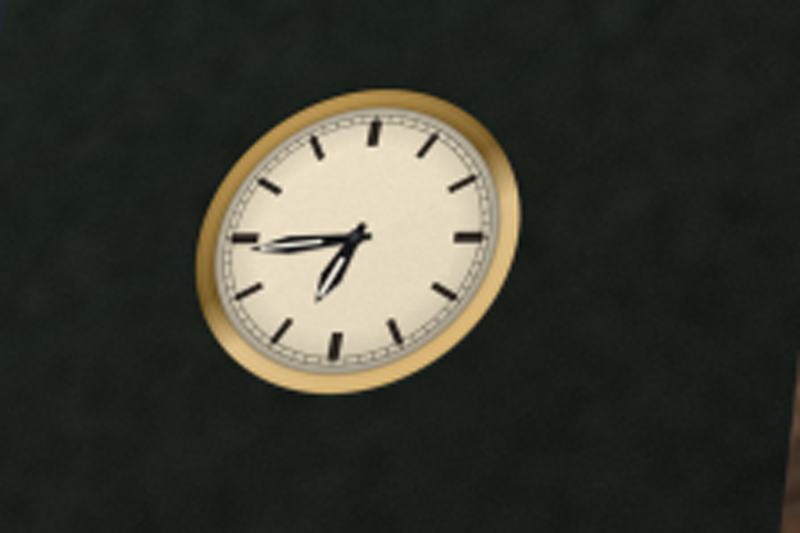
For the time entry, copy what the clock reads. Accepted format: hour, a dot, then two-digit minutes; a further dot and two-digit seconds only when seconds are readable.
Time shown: 6.44
